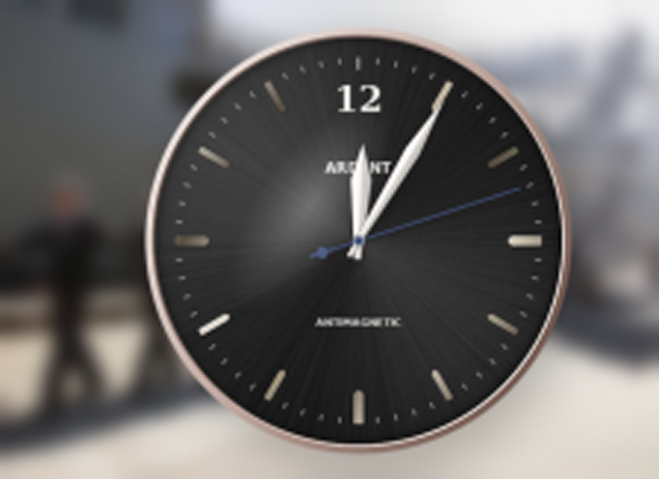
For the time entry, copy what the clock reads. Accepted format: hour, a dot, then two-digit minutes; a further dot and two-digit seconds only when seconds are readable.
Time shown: 12.05.12
